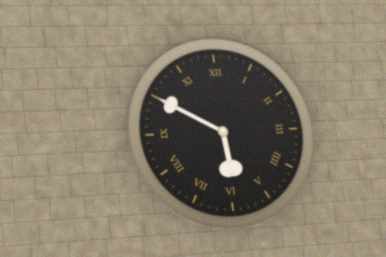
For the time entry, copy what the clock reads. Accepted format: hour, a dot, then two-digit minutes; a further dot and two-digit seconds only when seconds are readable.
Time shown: 5.50
